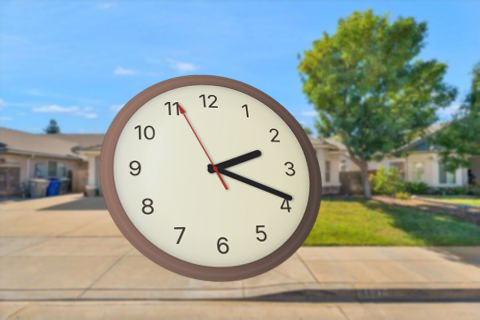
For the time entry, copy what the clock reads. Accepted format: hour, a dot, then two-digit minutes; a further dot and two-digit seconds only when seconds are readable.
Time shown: 2.18.56
